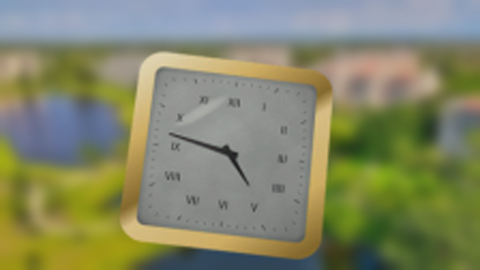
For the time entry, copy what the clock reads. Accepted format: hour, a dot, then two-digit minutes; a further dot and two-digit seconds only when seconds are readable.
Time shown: 4.47
